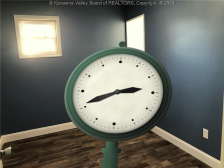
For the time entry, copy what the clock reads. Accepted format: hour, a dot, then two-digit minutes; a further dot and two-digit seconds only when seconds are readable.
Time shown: 2.41
